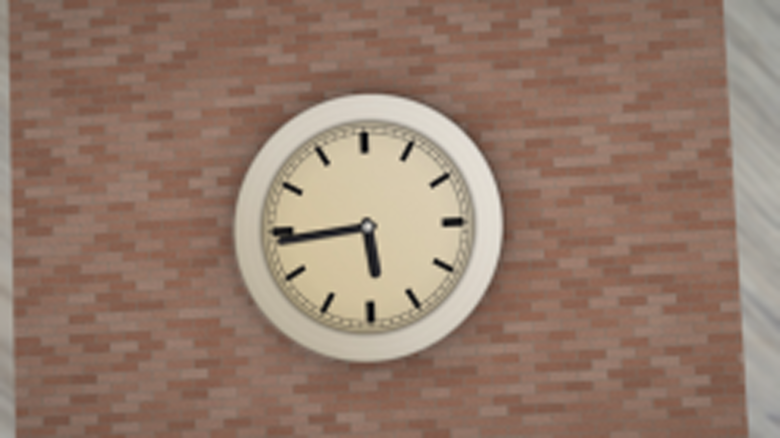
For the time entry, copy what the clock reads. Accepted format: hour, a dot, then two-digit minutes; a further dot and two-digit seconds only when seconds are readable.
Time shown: 5.44
